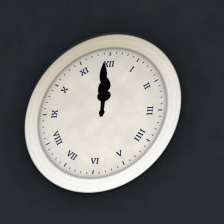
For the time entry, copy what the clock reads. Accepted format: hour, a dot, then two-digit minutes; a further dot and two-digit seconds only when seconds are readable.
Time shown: 11.59
